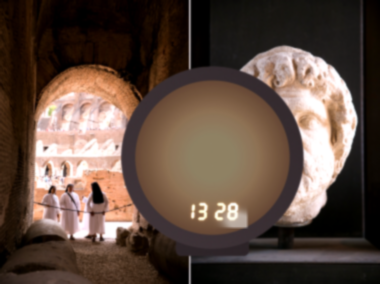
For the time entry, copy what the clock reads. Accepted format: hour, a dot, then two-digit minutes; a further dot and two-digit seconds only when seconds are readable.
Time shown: 13.28
